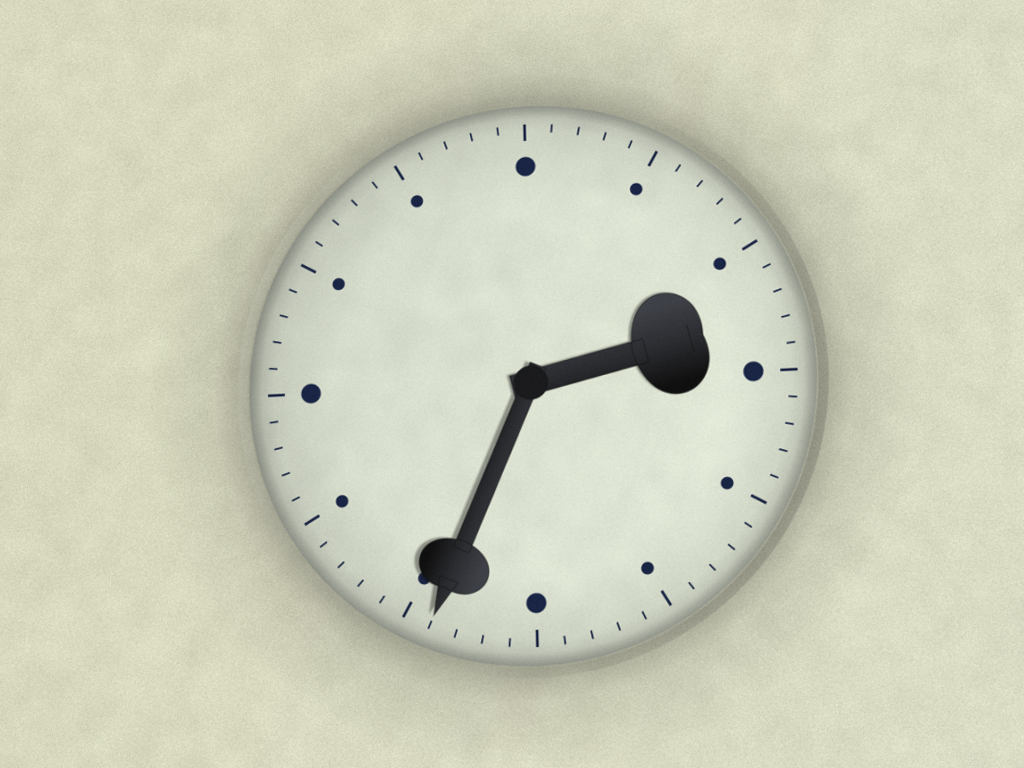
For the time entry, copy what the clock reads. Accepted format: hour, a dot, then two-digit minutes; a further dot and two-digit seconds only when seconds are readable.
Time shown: 2.34
